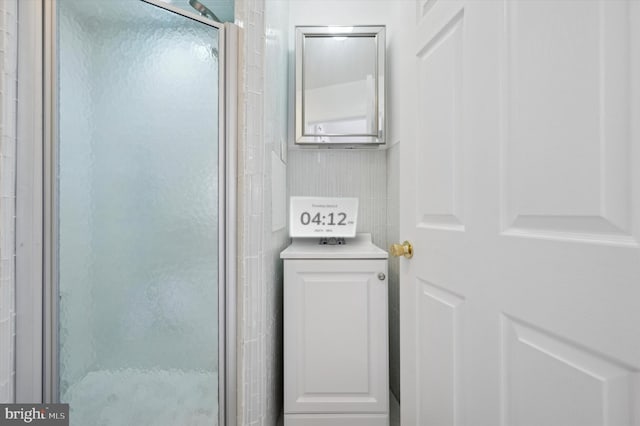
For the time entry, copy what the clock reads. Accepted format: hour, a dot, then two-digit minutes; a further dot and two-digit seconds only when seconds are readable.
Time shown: 4.12
